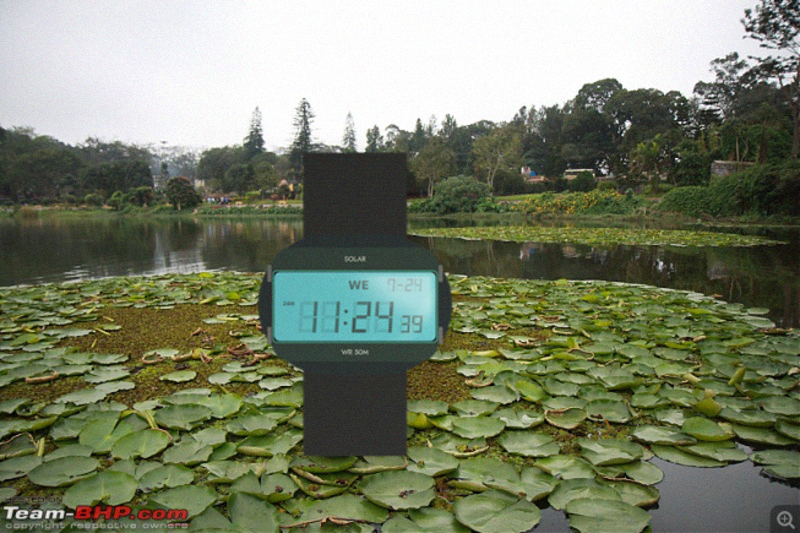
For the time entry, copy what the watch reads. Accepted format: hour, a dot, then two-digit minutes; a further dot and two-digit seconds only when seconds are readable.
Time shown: 11.24.39
